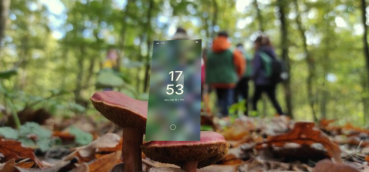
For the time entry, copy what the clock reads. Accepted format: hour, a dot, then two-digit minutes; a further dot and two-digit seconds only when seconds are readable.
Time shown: 17.53
